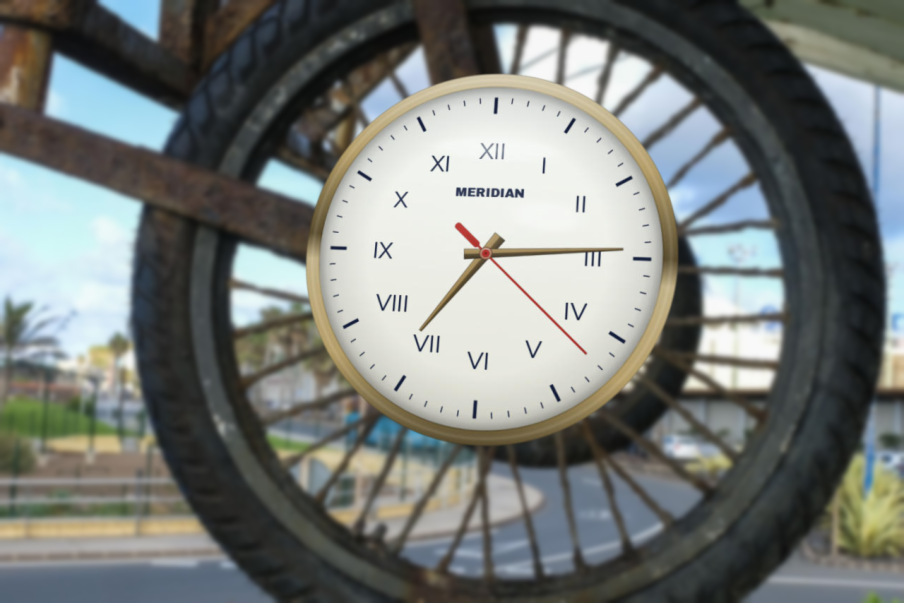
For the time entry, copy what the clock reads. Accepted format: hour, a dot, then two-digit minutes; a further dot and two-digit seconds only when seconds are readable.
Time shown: 7.14.22
